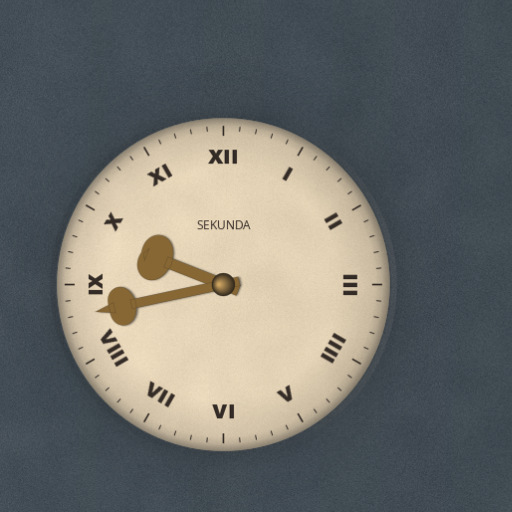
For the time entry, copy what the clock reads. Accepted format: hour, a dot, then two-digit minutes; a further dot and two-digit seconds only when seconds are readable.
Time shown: 9.43
